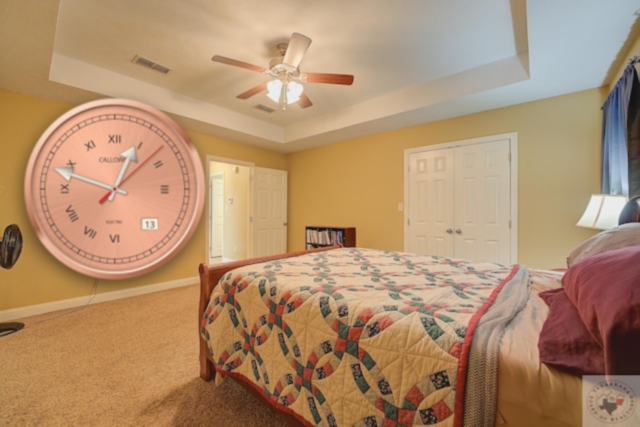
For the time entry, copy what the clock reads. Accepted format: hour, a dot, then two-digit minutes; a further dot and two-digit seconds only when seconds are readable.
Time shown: 12.48.08
